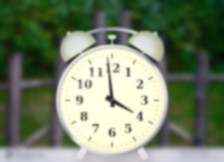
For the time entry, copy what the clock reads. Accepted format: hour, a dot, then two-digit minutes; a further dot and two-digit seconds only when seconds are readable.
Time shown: 3.59
